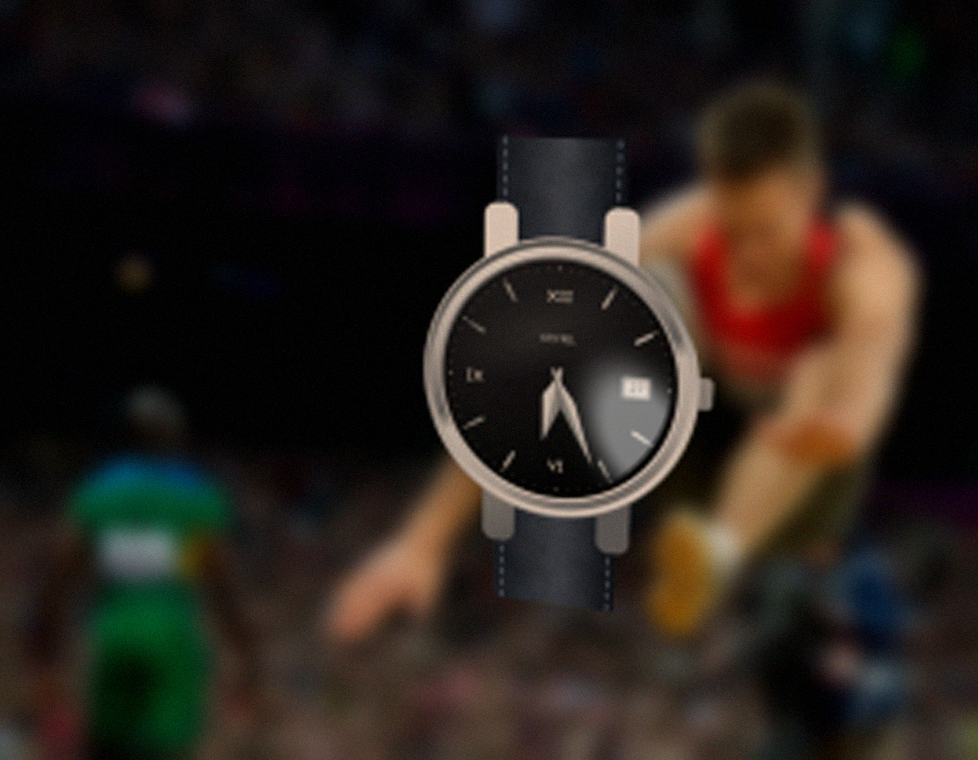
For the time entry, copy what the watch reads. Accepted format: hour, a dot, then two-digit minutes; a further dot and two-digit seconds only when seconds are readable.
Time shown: 6.26
